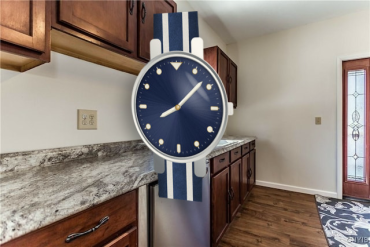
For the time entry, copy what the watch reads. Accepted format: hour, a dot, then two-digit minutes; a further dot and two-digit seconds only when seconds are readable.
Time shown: 8.08
